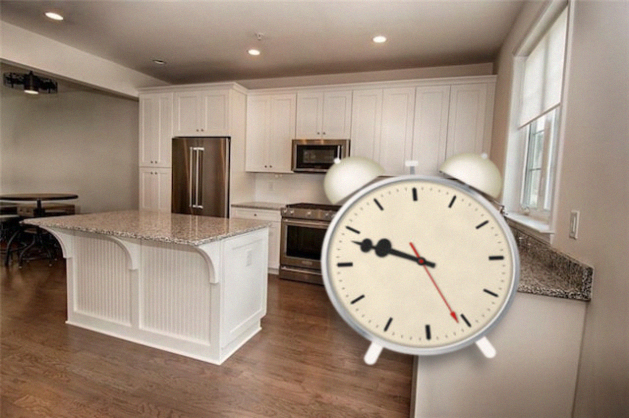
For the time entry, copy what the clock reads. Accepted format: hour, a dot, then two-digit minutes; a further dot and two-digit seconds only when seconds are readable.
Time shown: 9.48.26
